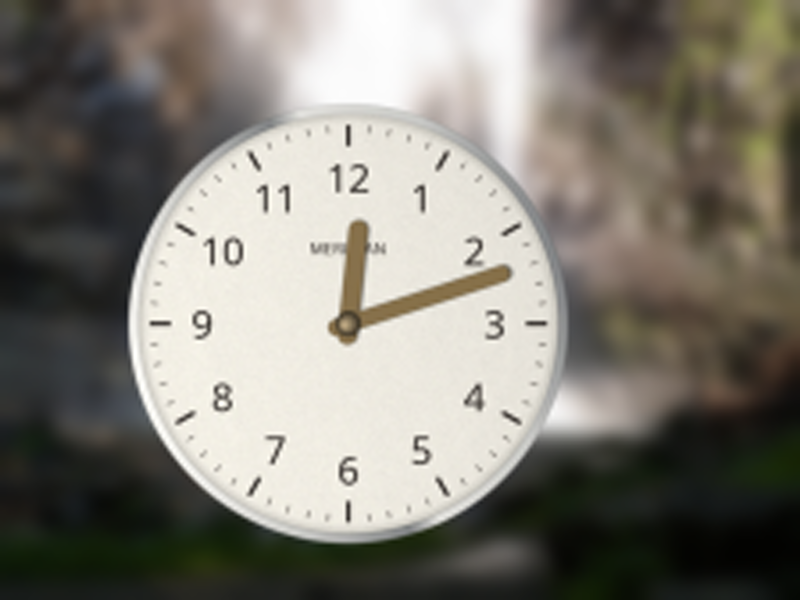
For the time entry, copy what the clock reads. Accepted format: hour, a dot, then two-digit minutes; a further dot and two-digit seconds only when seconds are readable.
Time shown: 12.12
